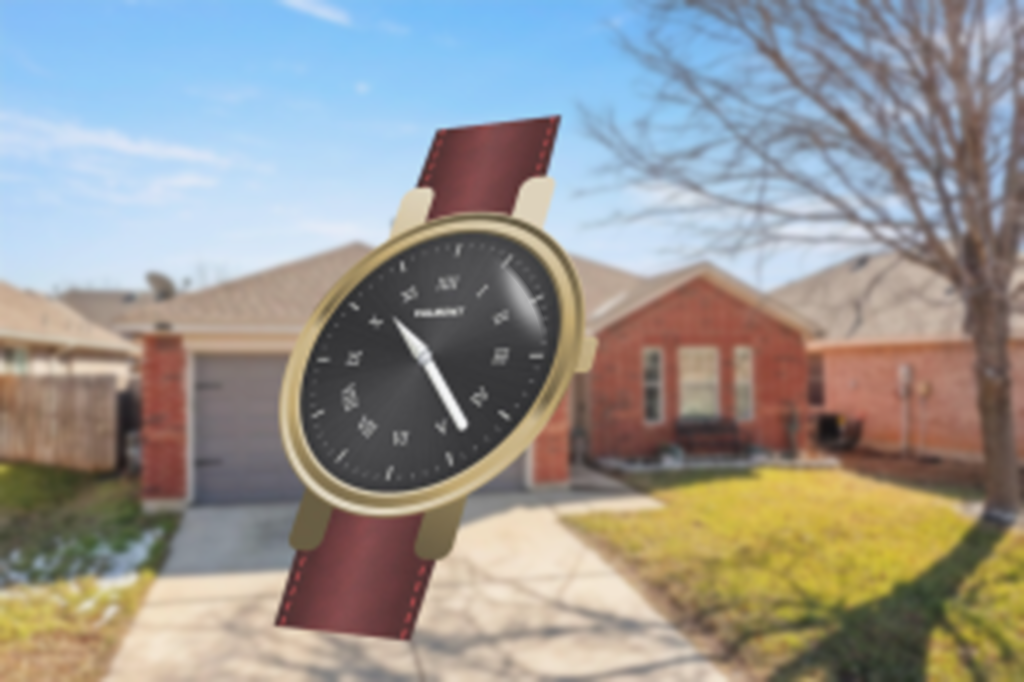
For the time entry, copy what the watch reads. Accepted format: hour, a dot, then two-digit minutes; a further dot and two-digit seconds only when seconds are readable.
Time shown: 10.23
